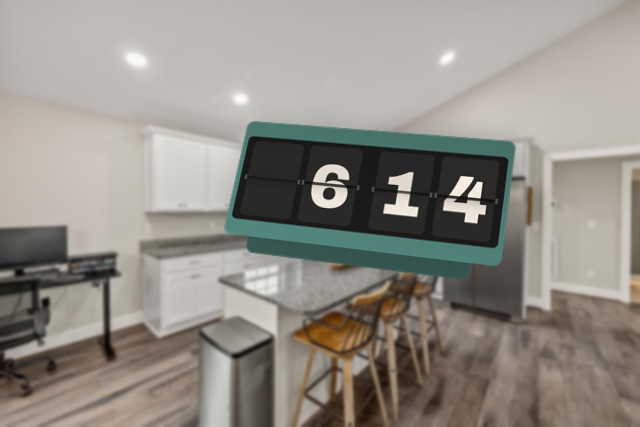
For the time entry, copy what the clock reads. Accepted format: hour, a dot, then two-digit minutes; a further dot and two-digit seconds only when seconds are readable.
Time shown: 6.14
